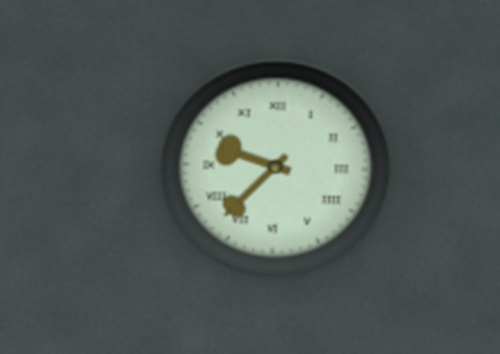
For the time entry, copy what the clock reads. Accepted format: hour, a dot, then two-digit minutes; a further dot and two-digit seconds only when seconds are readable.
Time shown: 9.37
